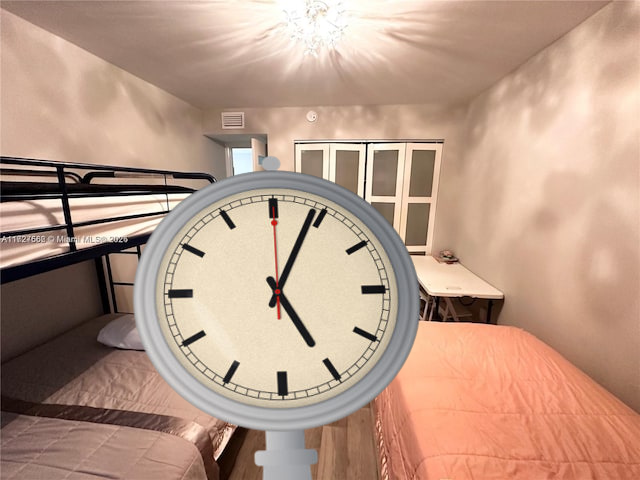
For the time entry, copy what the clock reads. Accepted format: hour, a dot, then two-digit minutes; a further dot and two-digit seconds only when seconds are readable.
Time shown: 5.04.00
